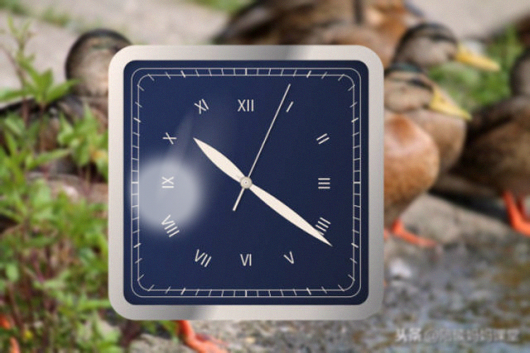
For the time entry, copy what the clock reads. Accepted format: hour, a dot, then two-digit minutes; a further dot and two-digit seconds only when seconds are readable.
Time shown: 10.21.04
